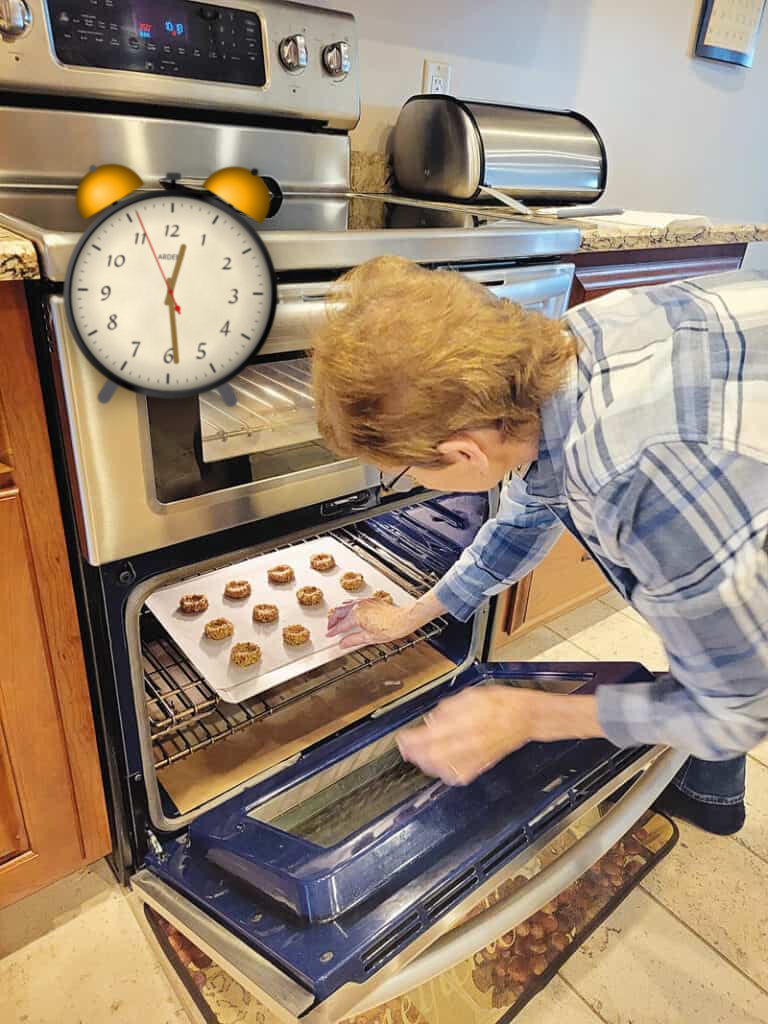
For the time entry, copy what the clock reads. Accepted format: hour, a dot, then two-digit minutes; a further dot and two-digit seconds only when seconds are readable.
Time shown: 12.28.56
